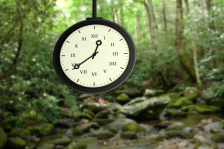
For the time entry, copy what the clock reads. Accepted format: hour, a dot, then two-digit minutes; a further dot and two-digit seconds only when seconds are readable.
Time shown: 12.39
